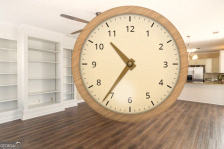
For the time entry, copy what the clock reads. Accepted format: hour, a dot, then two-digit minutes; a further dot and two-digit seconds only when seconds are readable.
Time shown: 10.36
